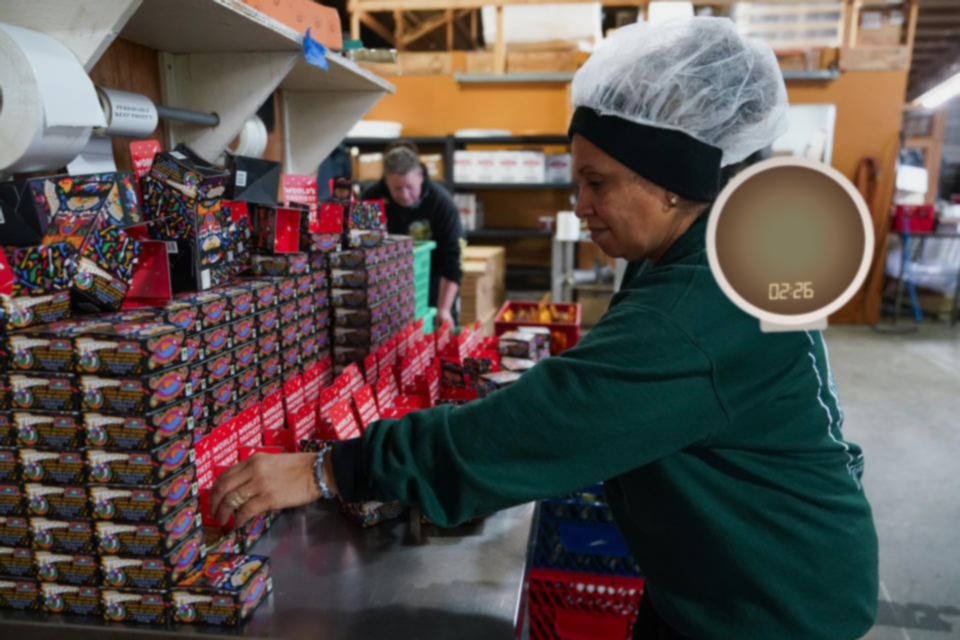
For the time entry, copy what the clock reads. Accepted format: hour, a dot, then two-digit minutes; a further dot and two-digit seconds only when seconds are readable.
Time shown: 2.26
